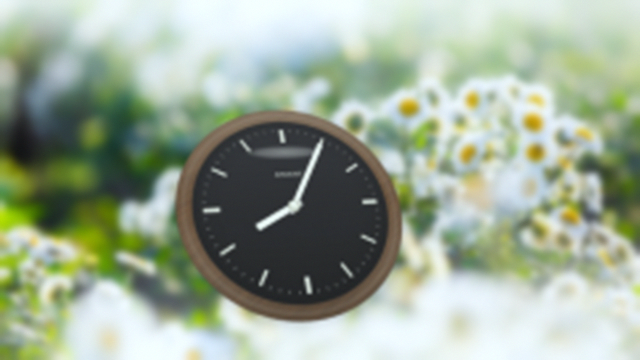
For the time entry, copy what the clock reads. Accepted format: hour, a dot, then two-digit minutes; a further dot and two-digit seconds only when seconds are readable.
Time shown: 8.05
